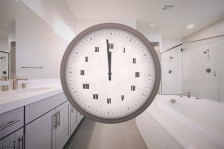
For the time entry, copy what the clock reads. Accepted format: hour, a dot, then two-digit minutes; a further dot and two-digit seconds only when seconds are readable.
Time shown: 11.59
